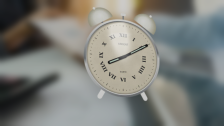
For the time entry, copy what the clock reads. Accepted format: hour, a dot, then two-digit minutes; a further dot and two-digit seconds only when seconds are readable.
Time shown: 8.10
